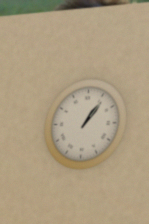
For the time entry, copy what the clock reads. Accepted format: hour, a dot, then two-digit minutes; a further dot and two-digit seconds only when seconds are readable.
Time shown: 1.06
